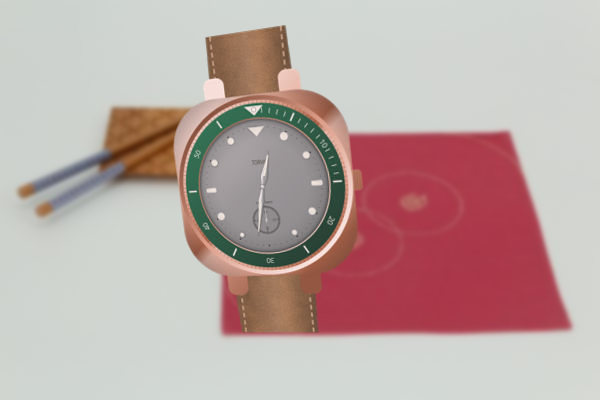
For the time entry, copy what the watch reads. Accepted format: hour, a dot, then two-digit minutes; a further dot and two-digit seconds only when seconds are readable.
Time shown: 12.32
